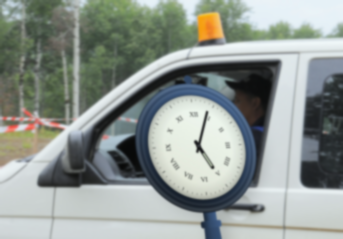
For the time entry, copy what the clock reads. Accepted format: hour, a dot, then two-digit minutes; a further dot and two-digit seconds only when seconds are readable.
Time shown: 5.04
